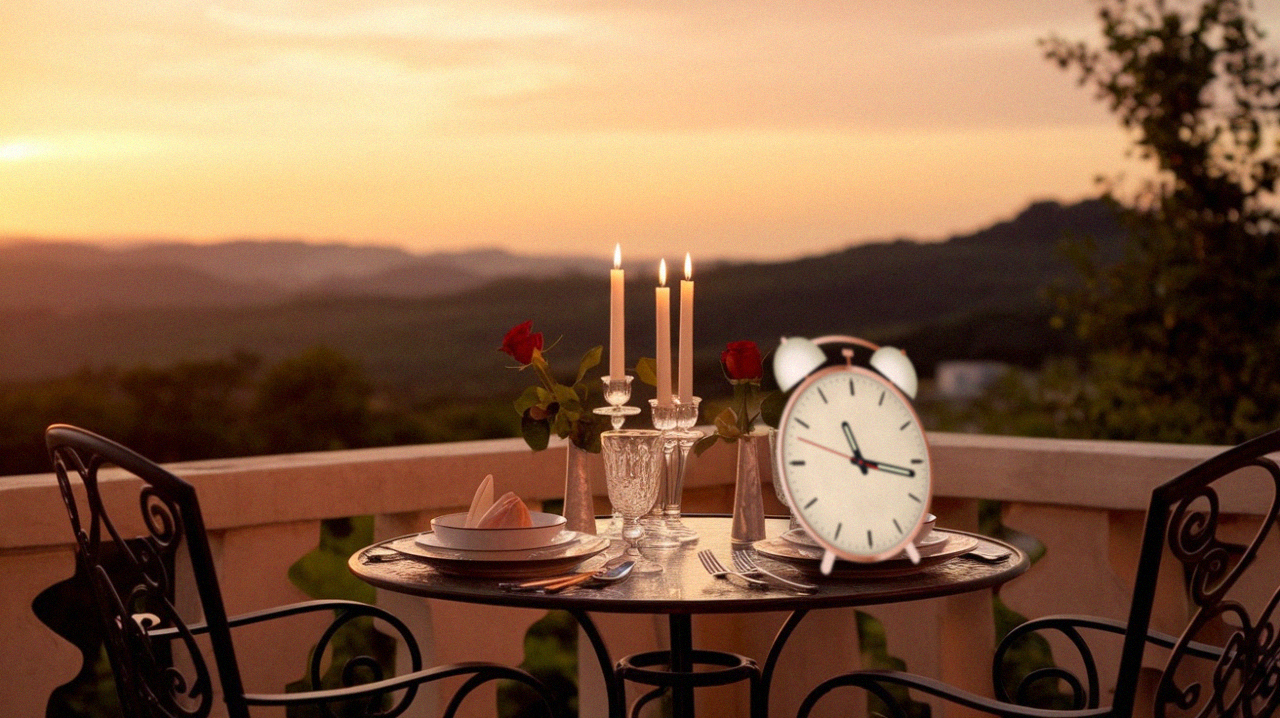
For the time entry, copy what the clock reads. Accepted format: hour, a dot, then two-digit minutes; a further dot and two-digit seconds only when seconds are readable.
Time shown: 11.16.48
